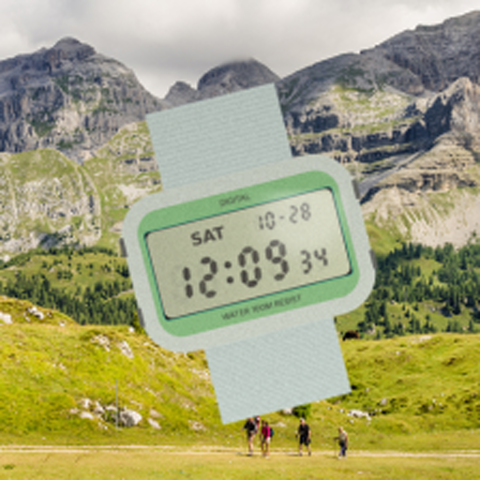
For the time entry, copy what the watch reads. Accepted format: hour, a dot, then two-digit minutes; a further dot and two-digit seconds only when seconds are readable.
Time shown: 12.09.34
